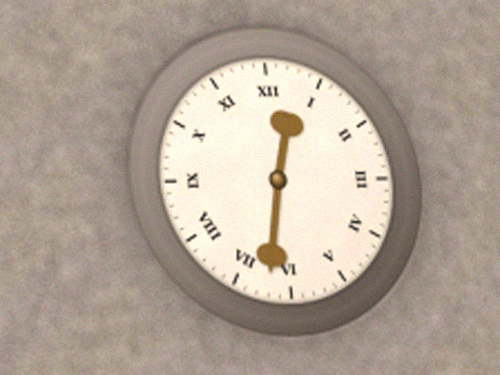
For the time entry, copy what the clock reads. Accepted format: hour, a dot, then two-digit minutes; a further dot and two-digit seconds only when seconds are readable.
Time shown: 12.32
